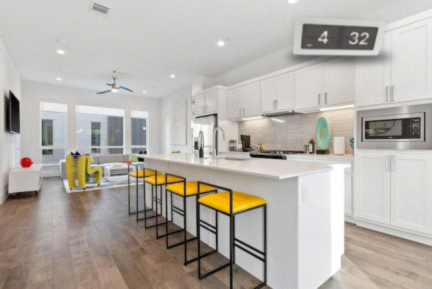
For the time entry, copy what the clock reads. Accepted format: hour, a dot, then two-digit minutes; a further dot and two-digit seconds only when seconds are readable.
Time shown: 4.32
